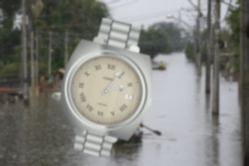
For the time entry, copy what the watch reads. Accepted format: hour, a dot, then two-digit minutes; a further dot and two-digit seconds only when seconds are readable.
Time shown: 2.04
